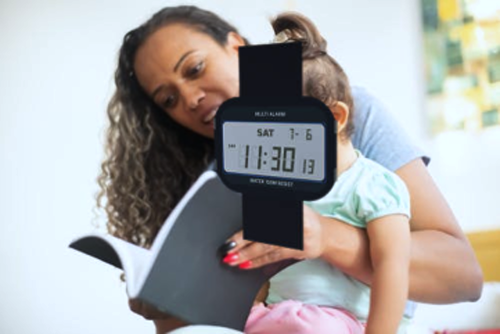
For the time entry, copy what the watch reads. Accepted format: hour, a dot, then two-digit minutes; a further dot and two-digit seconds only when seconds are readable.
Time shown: 11.30.13
